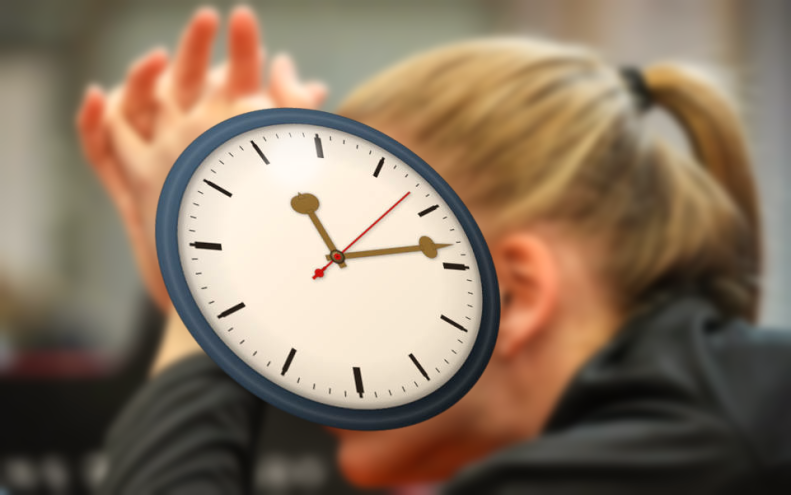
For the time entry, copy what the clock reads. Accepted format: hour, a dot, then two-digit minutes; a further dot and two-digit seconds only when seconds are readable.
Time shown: 11.13.08
